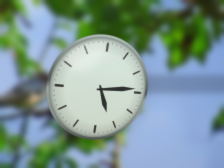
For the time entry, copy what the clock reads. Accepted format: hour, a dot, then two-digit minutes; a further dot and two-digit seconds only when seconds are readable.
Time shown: 5.14
